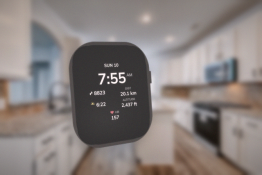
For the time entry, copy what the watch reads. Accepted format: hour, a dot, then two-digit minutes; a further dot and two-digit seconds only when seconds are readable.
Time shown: 7.55
